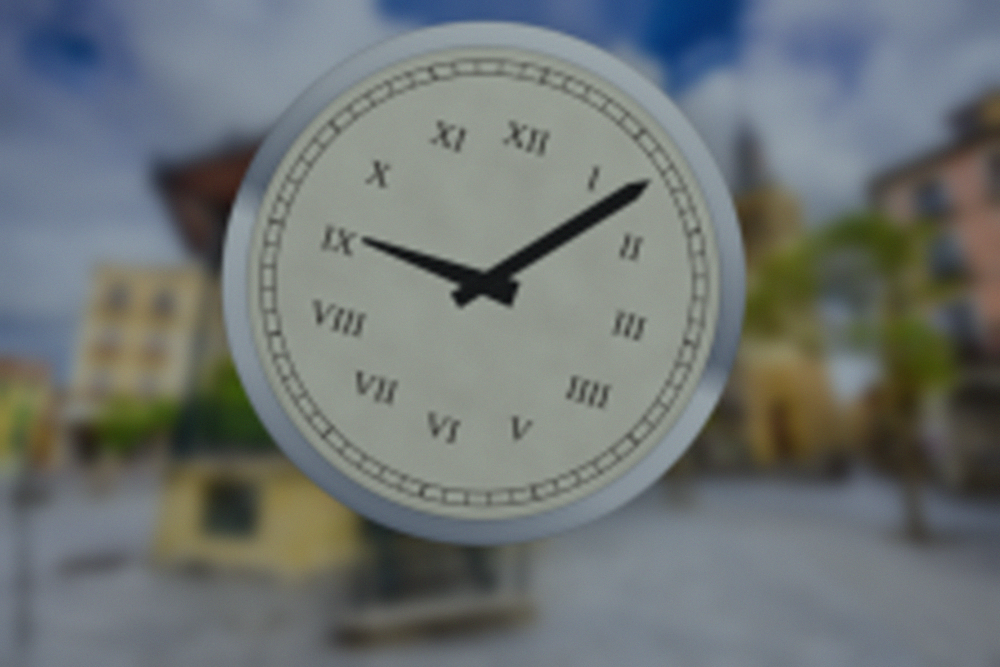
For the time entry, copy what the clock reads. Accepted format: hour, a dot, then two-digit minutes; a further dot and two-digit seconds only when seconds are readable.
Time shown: 9.07
